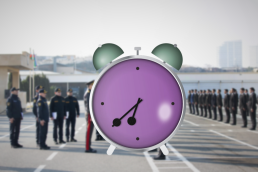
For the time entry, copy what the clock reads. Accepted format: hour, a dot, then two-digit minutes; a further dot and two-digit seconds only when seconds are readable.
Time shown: 6.38
